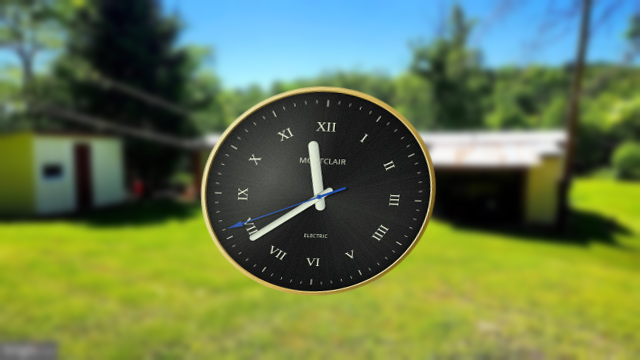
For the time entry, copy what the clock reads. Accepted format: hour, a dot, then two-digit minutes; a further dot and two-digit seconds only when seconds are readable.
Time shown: 11.38.41
